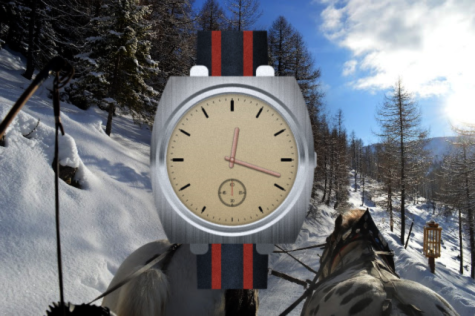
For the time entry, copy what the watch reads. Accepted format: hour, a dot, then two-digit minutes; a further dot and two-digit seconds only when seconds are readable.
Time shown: 12.18
